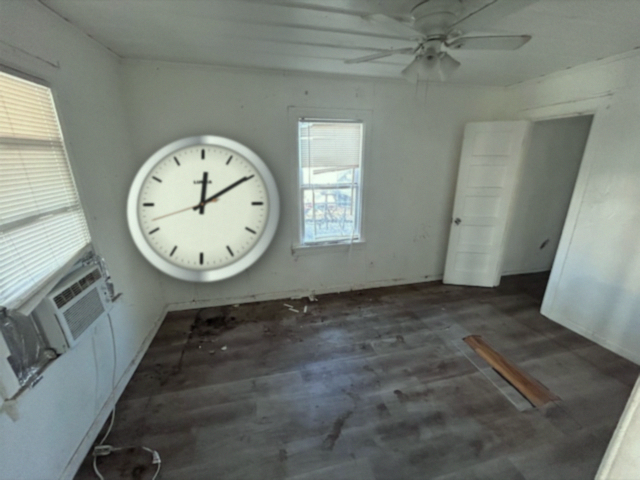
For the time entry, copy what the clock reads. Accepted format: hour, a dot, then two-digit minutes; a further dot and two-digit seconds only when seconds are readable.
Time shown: 12.09.42
